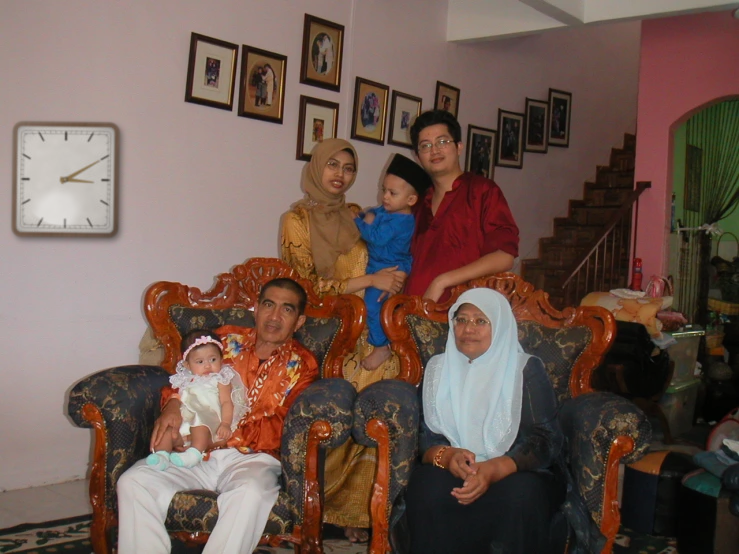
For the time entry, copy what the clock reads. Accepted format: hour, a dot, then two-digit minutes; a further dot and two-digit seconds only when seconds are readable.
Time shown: 3.10
